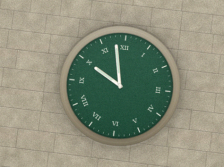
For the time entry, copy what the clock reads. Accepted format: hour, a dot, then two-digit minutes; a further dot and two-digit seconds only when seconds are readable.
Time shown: 9.58
